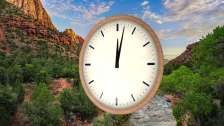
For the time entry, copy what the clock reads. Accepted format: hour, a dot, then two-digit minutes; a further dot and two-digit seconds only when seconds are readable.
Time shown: 12.02
